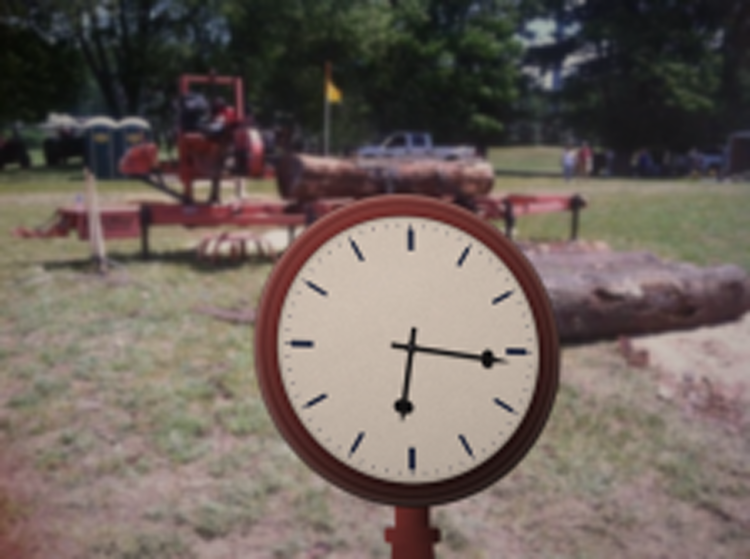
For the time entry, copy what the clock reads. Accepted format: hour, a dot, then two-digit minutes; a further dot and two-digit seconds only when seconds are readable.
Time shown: 6.16
